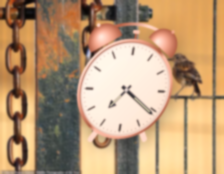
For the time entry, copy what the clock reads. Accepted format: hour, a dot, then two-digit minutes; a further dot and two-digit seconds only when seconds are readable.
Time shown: 7.21
